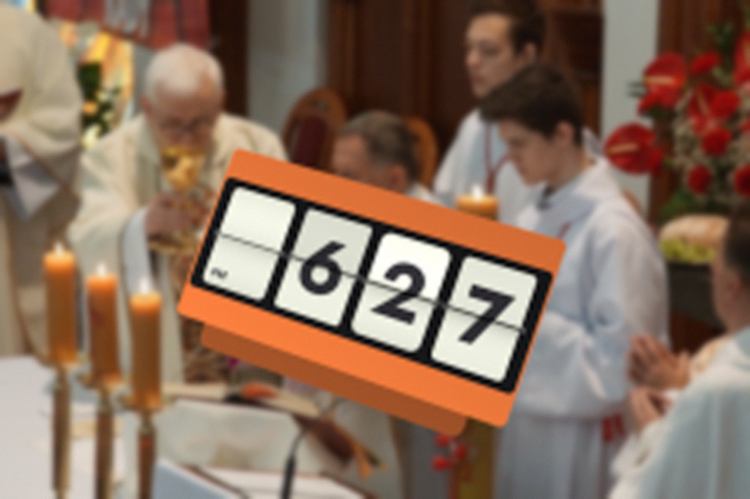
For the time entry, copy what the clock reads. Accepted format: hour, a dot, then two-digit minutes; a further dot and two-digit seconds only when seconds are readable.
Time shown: 6.27
